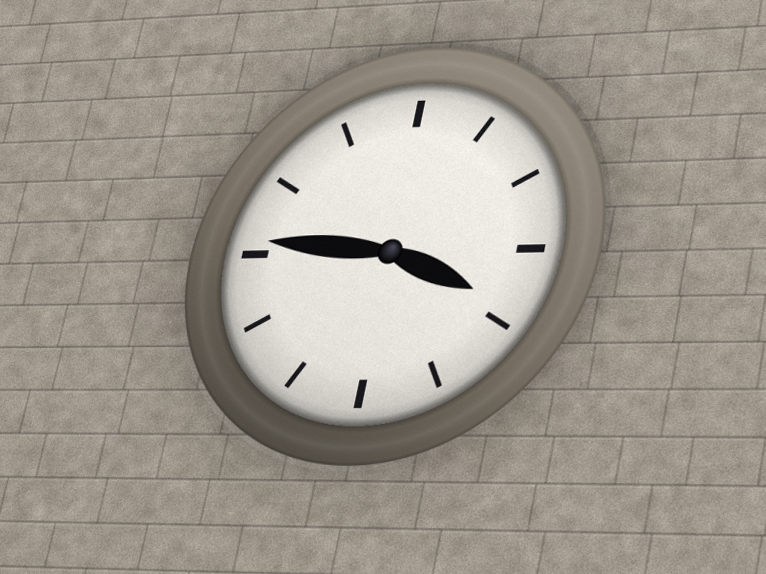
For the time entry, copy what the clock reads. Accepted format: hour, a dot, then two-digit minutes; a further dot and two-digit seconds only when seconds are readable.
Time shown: 3.46
